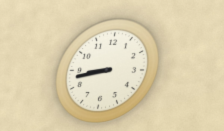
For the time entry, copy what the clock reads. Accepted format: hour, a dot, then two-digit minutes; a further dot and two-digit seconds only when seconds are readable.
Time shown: 8.43
